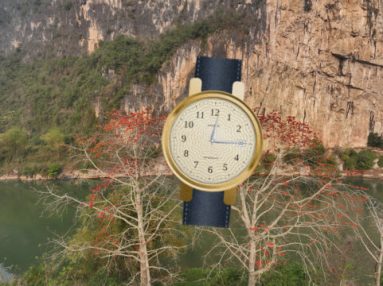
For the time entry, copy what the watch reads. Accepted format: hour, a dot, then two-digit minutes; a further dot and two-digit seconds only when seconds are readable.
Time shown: 12.15
